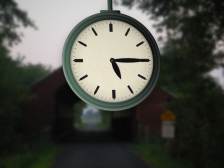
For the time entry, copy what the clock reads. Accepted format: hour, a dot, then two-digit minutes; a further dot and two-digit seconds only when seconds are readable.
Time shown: 5.15
